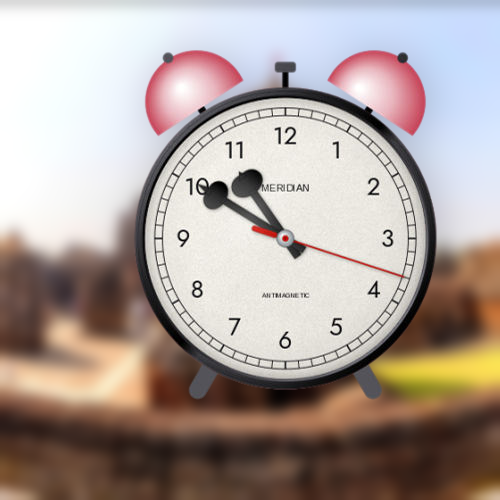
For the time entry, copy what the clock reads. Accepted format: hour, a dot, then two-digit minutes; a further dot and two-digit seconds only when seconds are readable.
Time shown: 10.50.18
